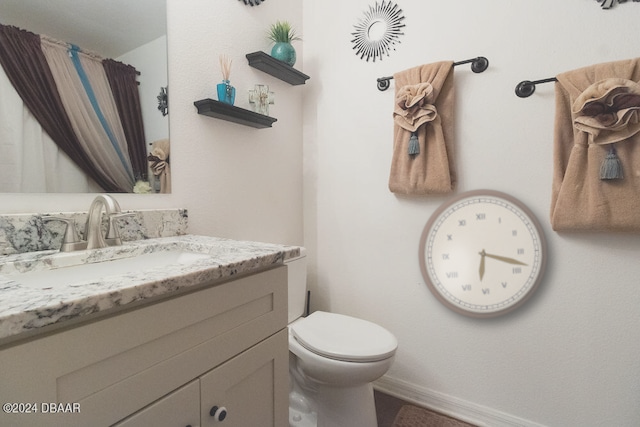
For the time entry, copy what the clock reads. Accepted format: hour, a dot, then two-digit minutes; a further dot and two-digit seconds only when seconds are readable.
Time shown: 6.18
